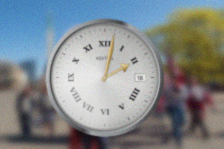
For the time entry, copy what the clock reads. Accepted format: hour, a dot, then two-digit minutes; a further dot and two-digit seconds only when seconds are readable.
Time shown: 2.02
